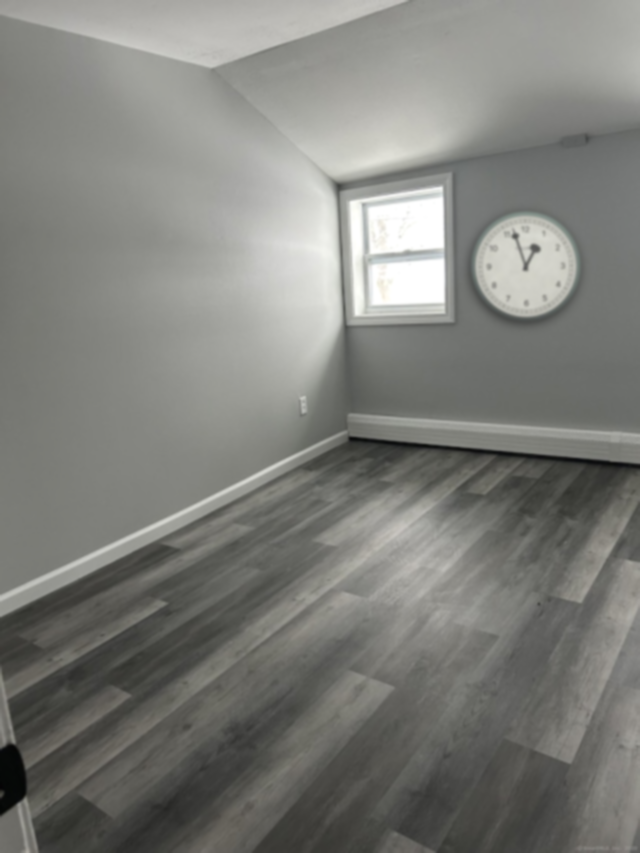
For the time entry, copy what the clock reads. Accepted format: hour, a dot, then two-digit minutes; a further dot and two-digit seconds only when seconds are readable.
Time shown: 12.57
